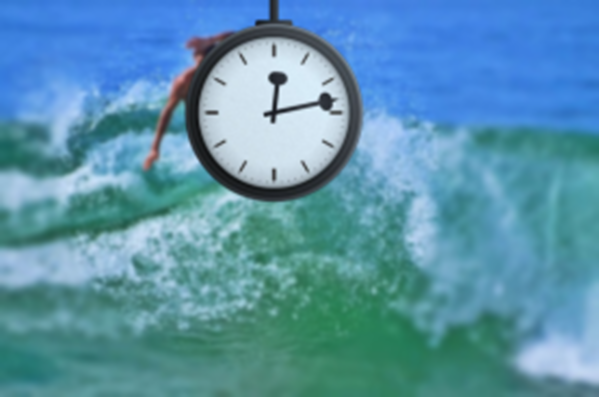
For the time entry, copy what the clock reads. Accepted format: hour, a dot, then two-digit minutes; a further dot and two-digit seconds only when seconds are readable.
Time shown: 12.13
